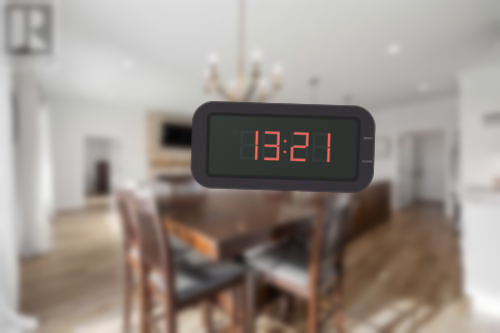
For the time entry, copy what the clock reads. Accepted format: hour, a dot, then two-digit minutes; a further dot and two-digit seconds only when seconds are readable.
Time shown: 13.21
